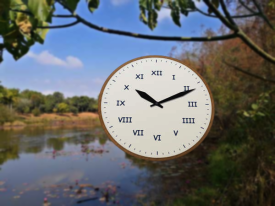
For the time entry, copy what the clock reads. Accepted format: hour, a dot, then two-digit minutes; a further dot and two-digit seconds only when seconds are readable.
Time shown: 10.11
